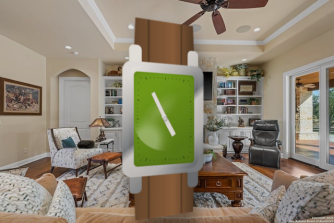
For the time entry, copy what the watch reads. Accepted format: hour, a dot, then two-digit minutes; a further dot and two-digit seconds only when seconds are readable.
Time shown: 4.55
